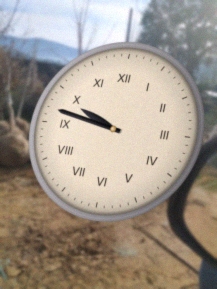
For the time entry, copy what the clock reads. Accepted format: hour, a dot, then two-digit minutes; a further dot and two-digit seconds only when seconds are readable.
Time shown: 9.47
